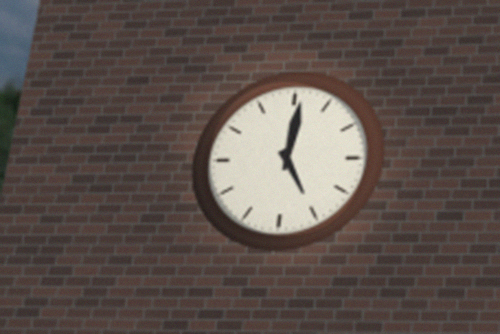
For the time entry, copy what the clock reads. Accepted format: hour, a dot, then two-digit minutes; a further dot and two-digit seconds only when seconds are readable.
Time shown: 5.01
